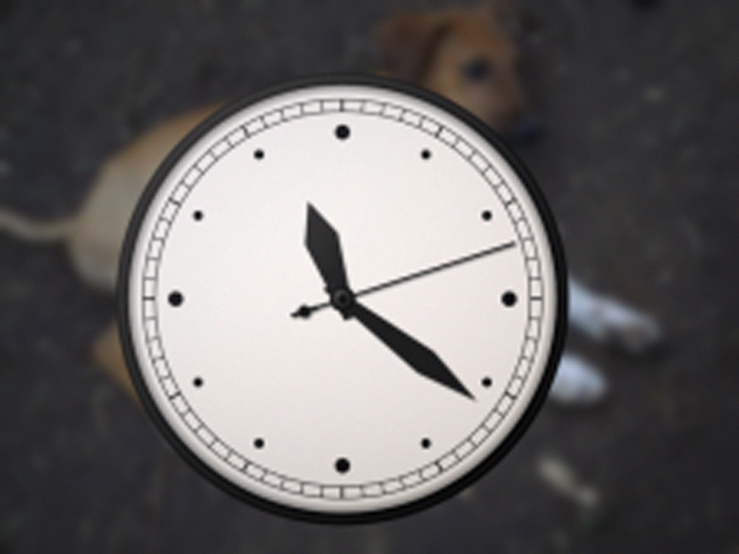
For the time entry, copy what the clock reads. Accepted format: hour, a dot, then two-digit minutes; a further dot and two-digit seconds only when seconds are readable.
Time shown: 11.21.12
